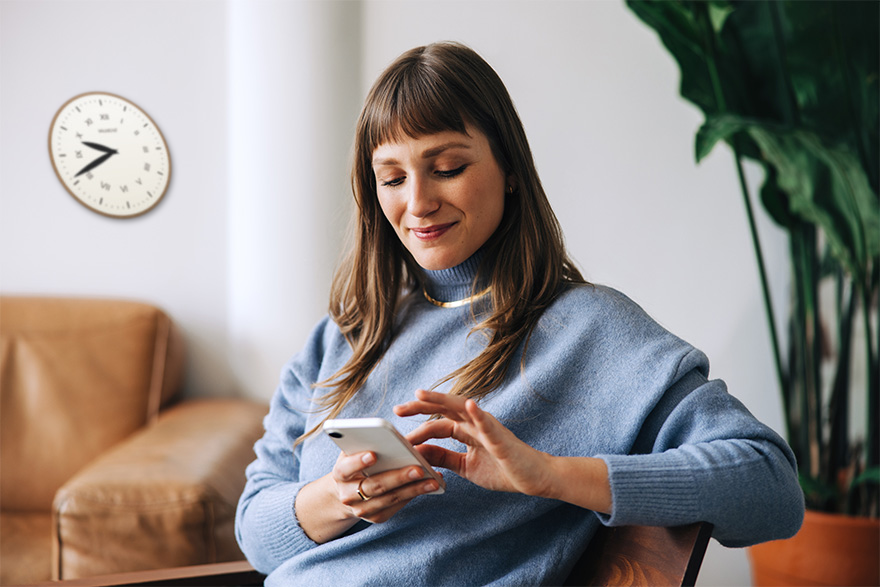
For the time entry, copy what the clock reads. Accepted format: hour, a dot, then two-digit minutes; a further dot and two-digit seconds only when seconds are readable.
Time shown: 9.41
